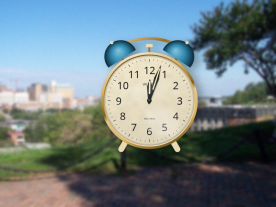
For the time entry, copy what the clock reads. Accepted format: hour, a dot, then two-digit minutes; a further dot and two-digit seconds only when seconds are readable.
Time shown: 12.03
